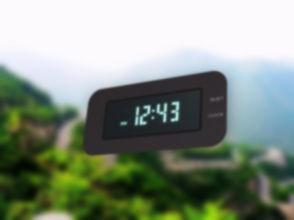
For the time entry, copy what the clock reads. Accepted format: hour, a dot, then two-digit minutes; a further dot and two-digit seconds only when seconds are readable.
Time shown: 12.43
